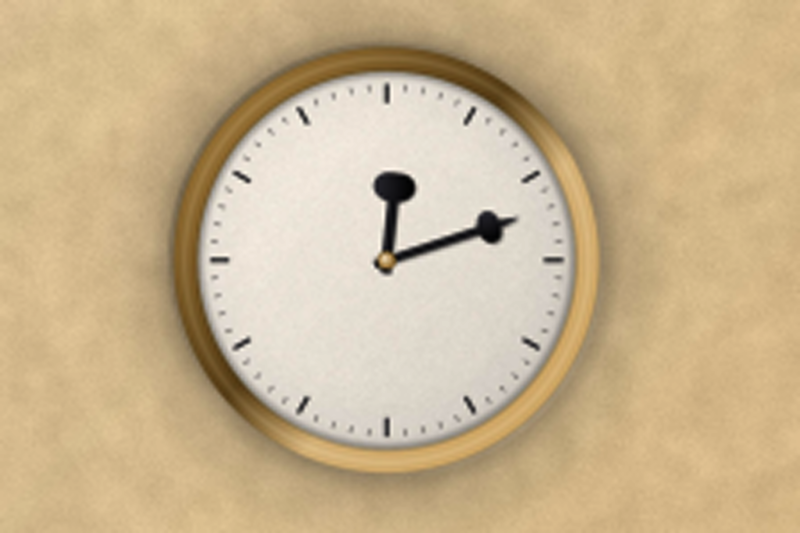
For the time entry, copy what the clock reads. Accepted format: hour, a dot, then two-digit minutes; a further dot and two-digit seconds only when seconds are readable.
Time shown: 12.12
